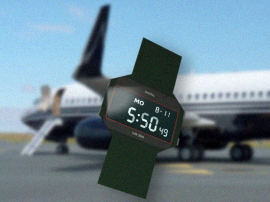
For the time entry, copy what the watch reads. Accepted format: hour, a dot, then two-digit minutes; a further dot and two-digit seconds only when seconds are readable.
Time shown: 5.50.49
